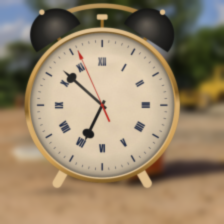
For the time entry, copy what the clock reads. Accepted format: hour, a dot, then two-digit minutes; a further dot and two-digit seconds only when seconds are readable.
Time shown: 6.51.56
